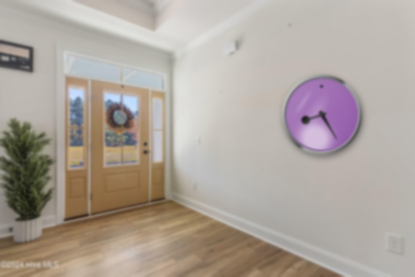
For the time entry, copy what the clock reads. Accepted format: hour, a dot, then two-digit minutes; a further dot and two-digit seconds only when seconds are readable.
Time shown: 8.25
